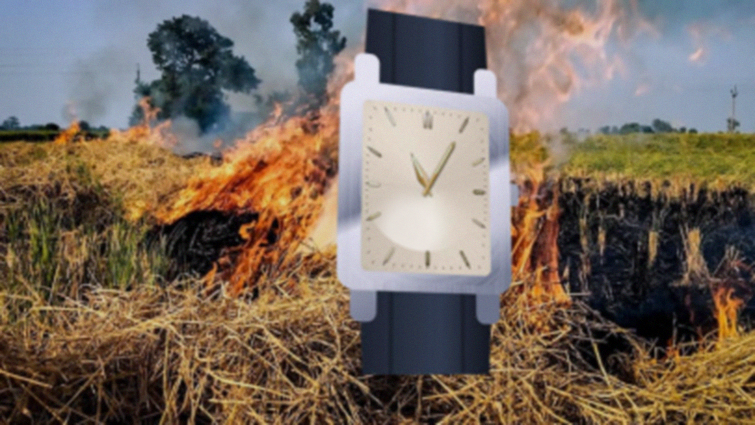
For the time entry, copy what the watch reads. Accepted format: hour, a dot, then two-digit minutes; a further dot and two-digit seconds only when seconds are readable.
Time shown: 11.05
